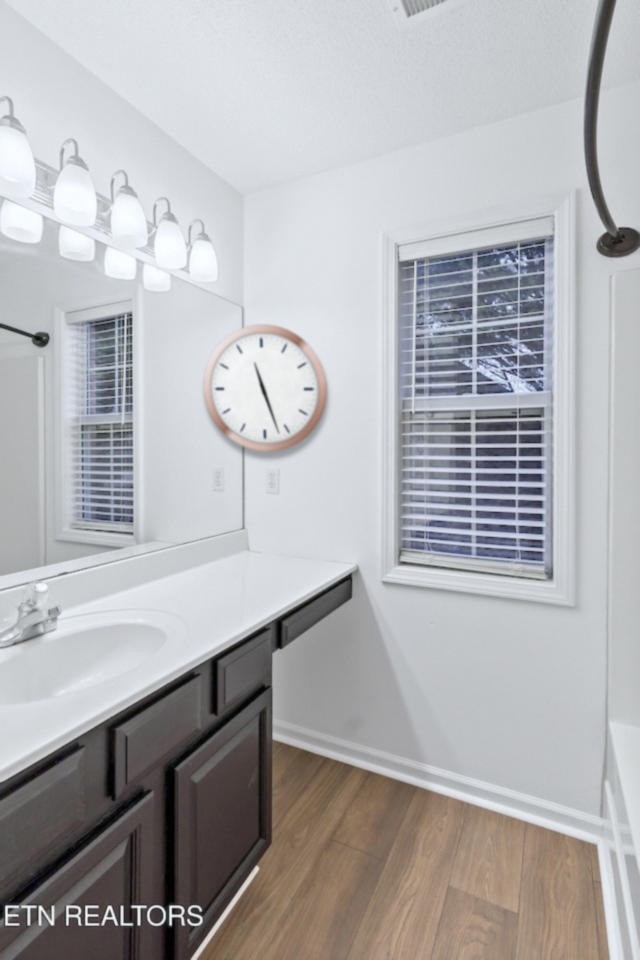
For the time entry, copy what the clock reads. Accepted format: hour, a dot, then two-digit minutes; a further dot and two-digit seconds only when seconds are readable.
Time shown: 11.27
